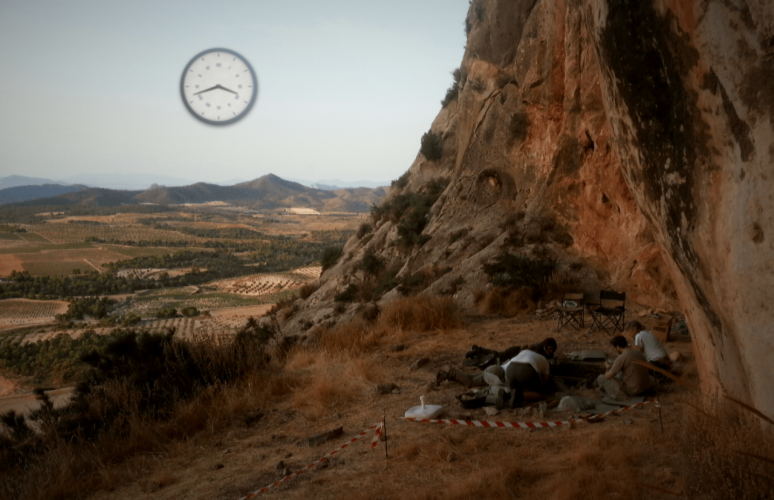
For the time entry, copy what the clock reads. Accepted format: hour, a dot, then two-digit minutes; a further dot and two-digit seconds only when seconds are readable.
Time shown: 3.42
